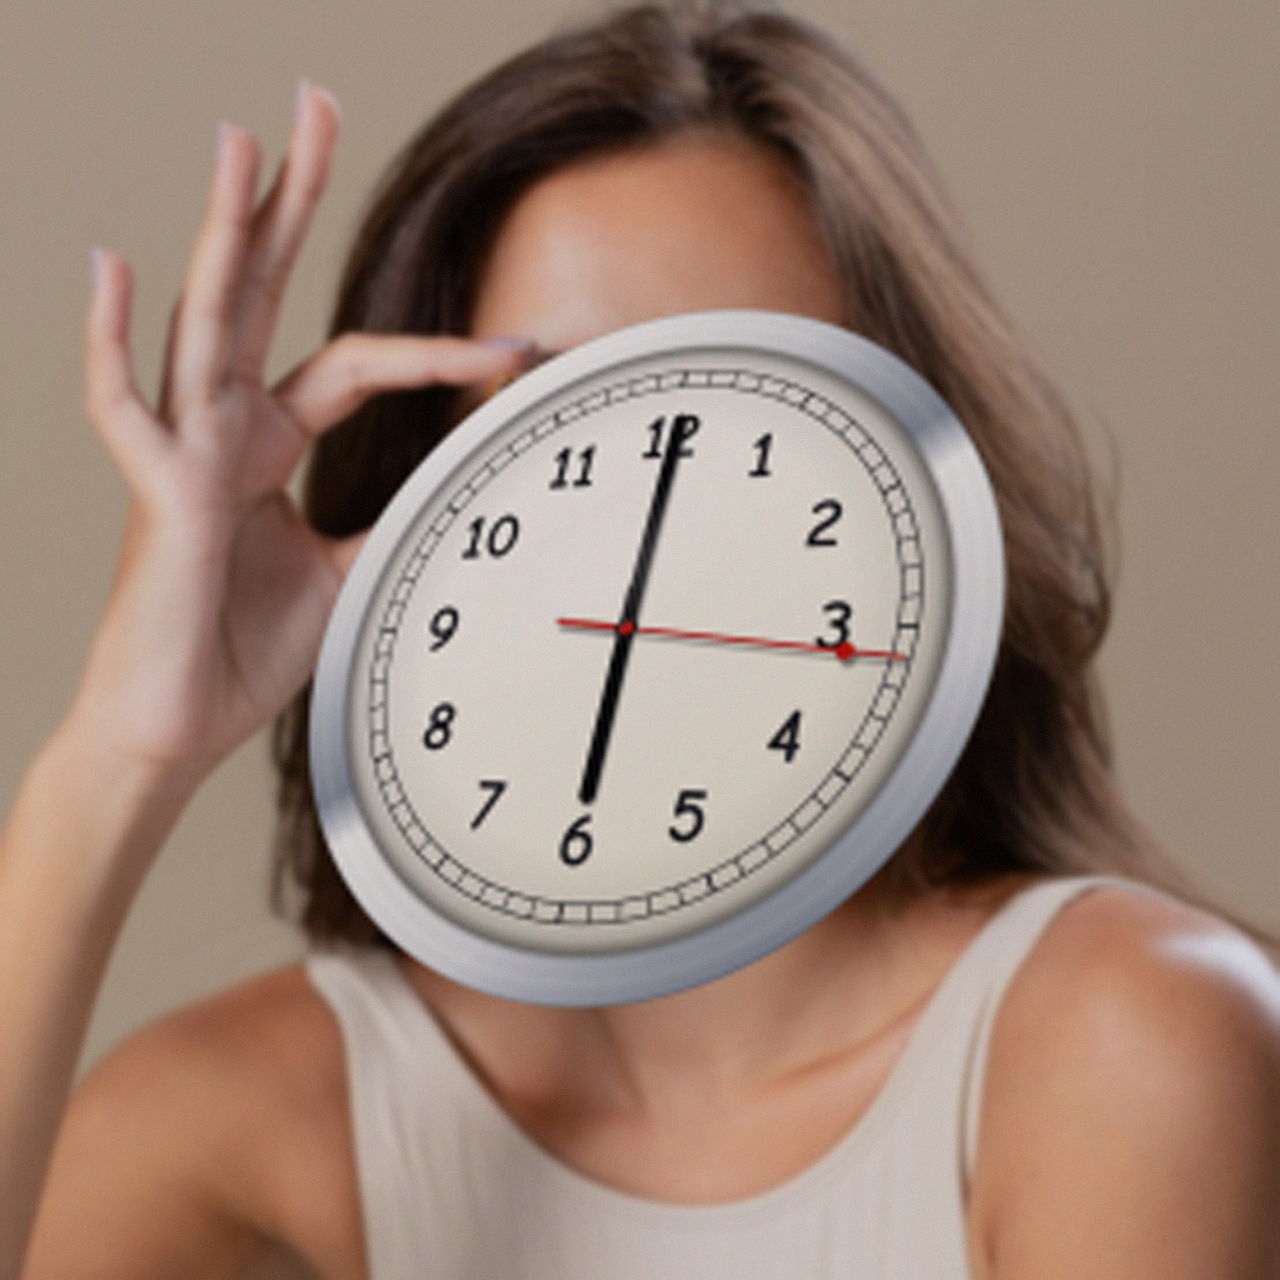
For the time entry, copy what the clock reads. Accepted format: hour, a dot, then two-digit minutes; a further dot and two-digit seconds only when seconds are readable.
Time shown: 6.00.16
